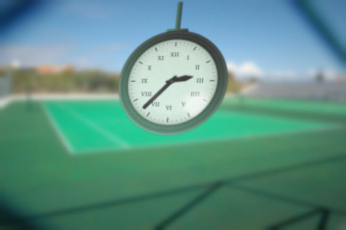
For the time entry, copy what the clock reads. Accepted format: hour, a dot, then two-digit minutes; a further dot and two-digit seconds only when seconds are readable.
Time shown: 2.37
